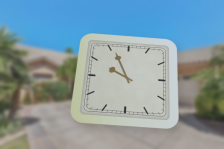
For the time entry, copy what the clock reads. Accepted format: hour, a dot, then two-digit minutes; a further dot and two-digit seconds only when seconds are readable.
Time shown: 9.56
